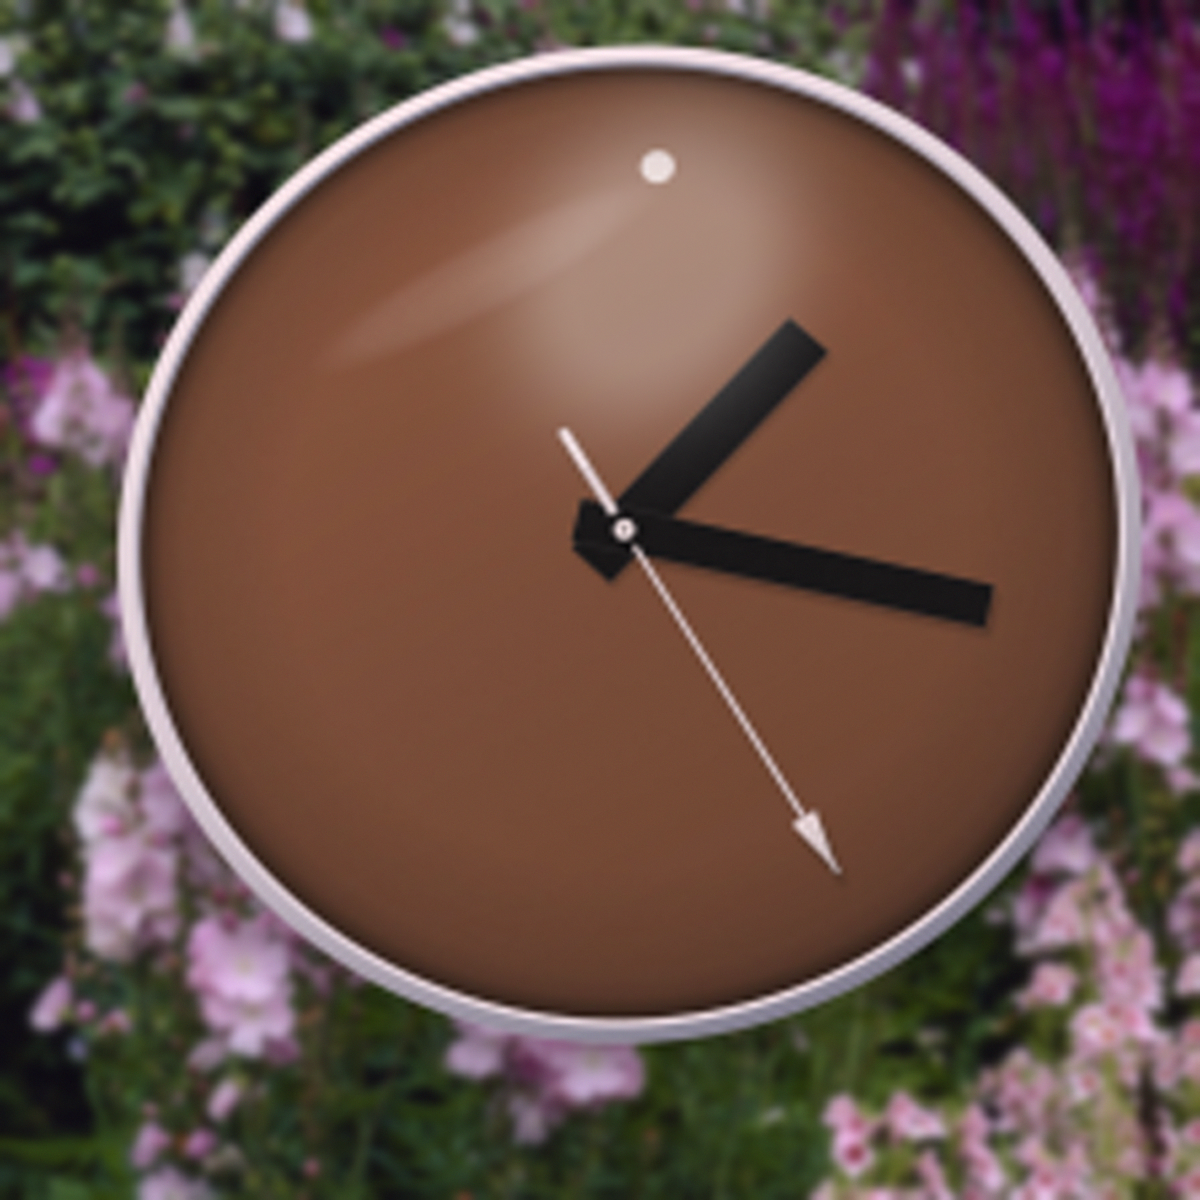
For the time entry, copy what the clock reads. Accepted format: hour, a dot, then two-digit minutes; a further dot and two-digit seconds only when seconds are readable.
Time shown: 1.16.24
